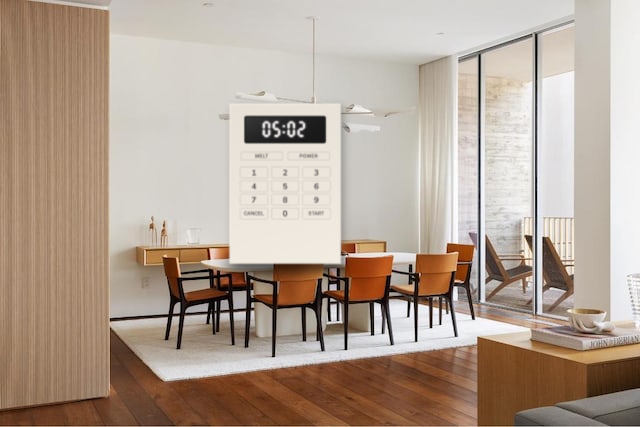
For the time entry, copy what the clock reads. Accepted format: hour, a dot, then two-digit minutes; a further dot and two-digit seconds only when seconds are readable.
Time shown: 5.02
